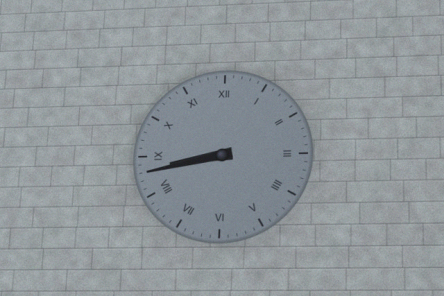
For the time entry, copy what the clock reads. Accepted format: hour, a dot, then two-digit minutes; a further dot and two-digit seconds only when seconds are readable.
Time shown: 8.43
